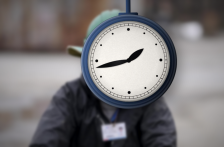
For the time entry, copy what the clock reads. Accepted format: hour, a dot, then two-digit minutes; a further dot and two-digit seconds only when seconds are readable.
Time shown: 1.43
